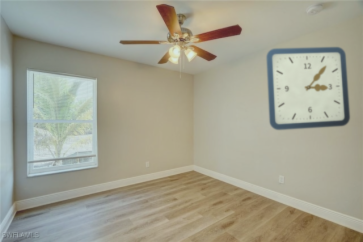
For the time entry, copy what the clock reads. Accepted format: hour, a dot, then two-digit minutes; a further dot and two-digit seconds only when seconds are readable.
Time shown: 3.07
